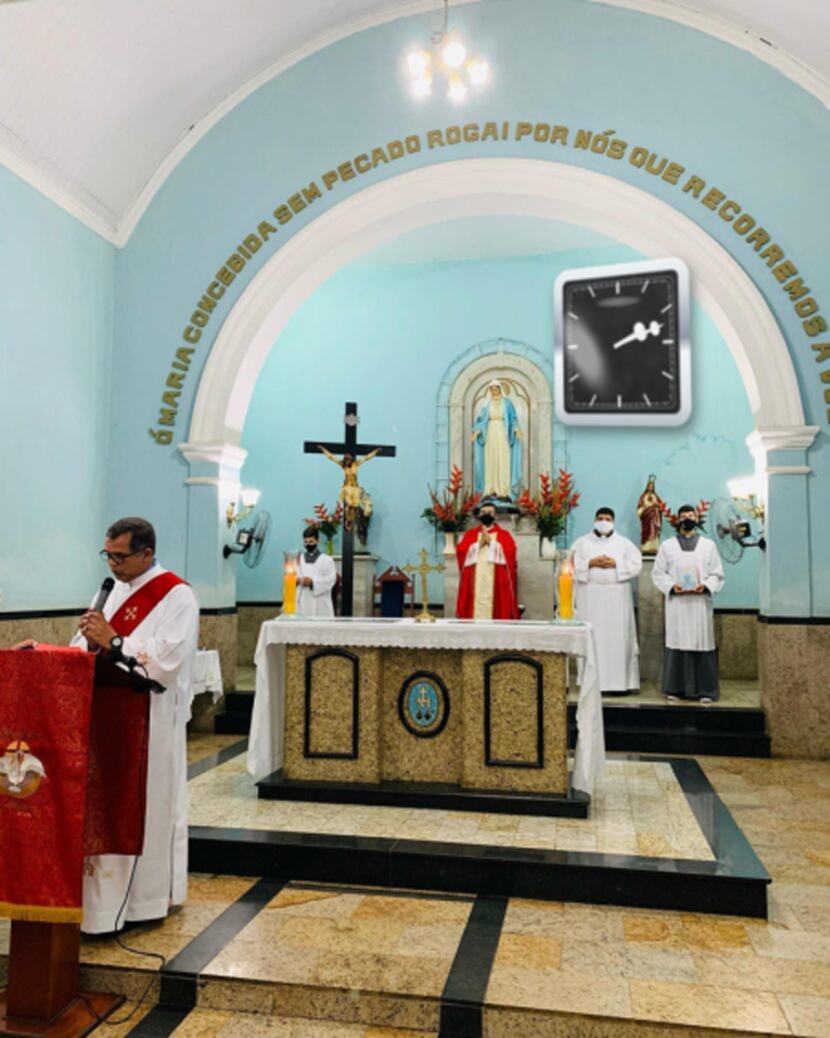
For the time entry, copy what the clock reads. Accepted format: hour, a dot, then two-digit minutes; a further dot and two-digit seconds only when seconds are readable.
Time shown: 2.12
